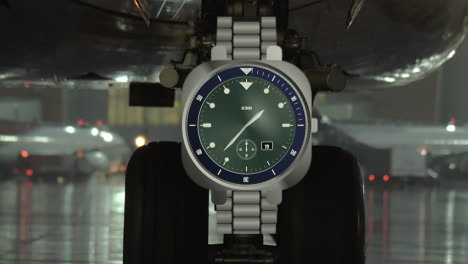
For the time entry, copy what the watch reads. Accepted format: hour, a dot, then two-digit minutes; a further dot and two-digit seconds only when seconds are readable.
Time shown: 1.37
